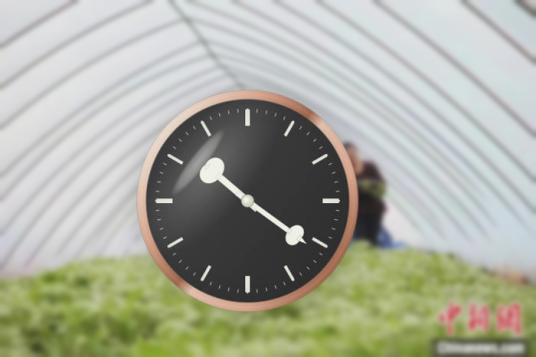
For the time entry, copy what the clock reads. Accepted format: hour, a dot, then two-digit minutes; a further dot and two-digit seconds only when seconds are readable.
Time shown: 10.21
